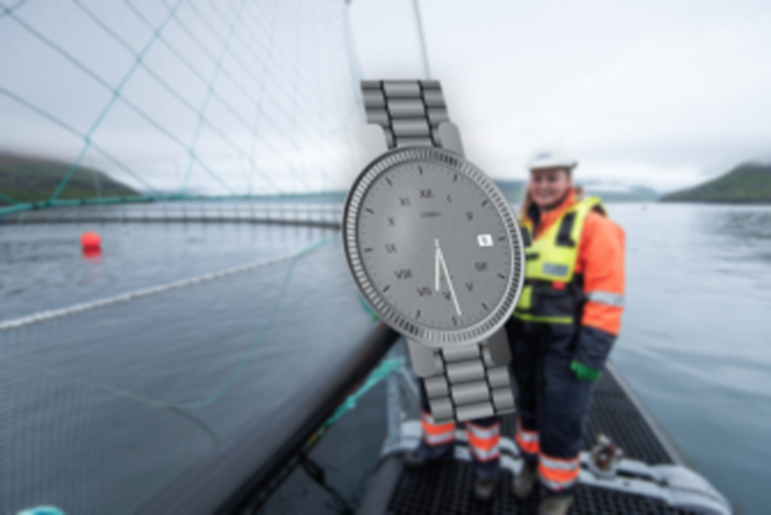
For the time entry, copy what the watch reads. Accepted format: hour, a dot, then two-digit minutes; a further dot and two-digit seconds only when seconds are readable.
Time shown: 6.29
